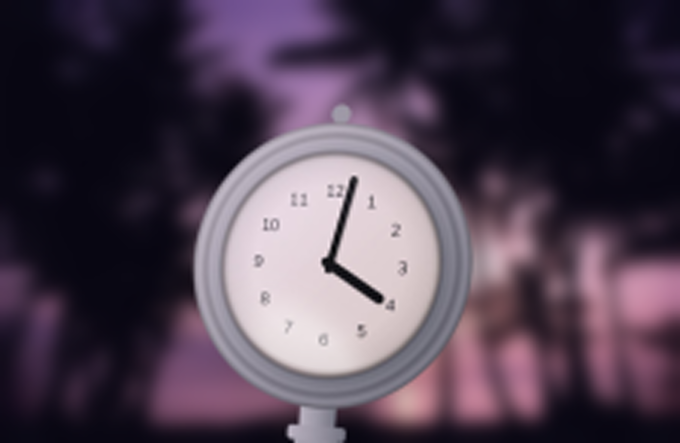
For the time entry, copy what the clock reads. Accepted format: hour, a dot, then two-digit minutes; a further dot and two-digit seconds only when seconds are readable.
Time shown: 4.02
